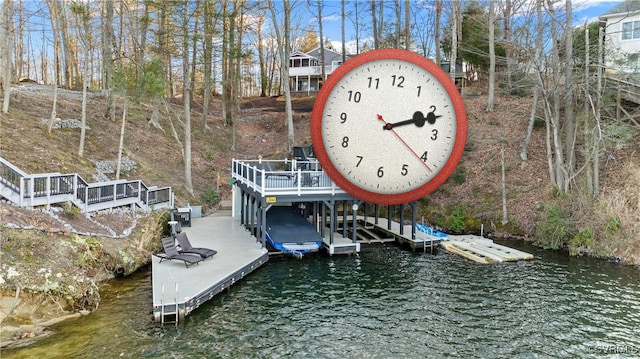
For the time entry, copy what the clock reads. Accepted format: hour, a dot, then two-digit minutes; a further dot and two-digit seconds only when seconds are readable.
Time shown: 2.11.21
